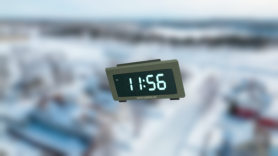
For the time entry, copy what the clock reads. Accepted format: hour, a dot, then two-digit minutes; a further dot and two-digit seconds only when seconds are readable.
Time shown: 11.56
